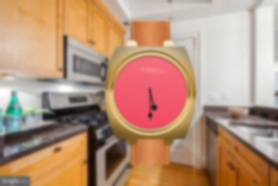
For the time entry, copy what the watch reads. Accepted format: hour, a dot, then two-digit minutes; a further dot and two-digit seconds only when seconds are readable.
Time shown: 5.30
